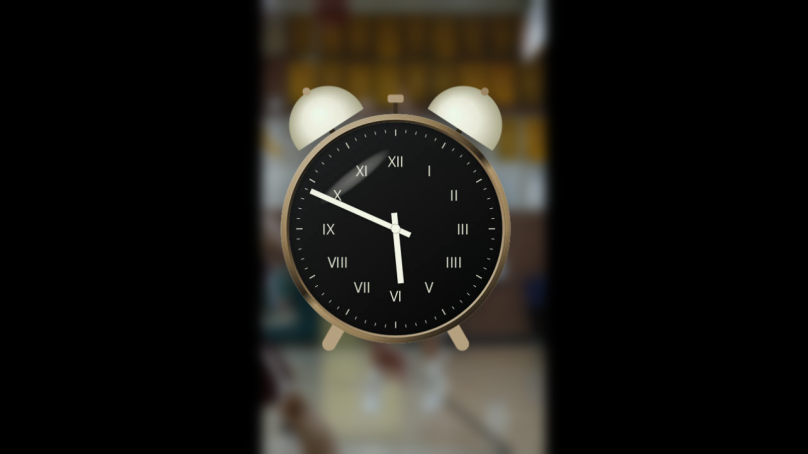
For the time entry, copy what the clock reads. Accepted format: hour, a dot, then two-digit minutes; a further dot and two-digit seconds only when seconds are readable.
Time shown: 5.49
